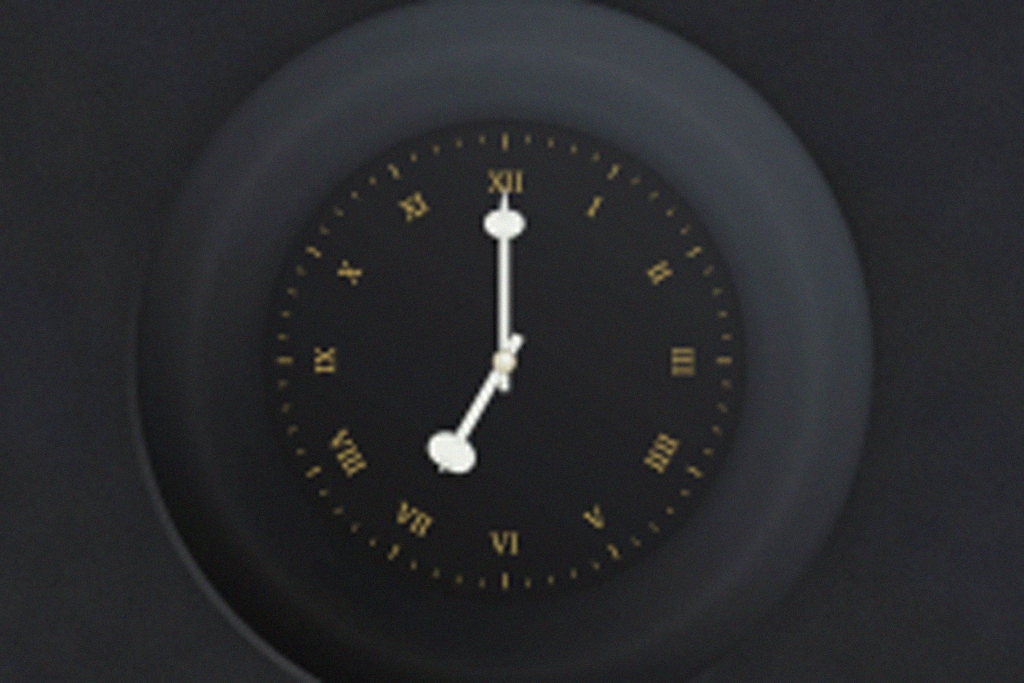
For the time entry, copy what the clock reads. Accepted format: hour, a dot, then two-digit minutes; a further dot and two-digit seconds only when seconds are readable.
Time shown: 7.00
